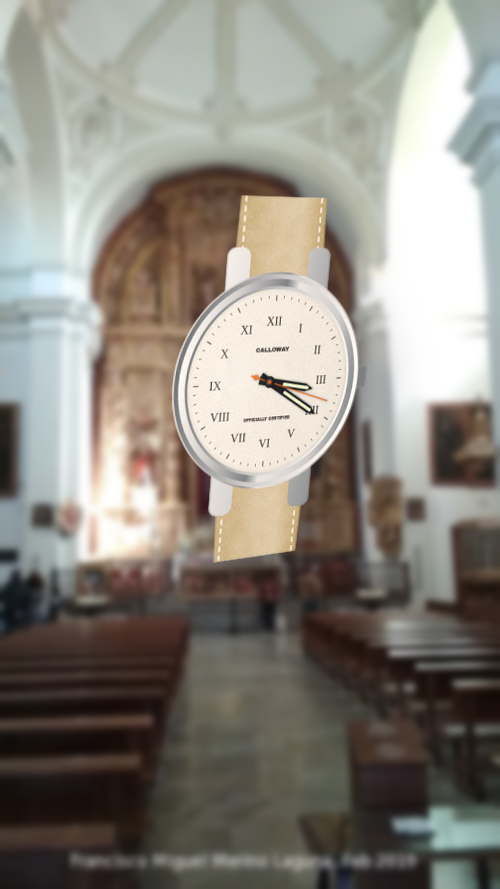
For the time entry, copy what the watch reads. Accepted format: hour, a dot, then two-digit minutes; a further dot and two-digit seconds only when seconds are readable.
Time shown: 3.20.18
